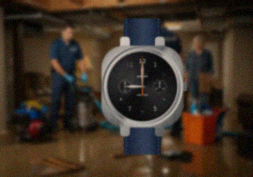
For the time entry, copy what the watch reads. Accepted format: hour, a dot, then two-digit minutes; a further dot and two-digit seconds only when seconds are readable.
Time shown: 9.00
